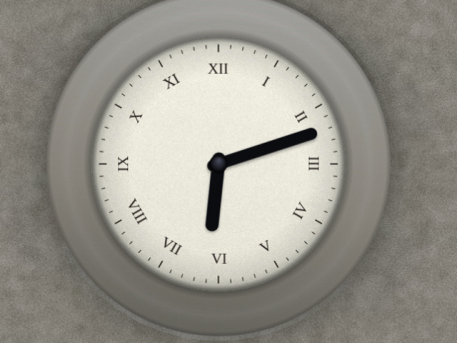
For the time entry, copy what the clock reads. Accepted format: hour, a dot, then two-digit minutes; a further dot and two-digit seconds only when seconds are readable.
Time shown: 6.12
